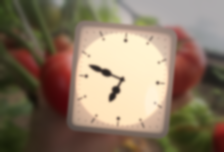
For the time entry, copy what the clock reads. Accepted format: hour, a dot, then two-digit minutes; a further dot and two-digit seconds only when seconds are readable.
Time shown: 6.48
